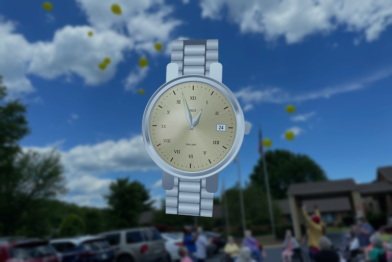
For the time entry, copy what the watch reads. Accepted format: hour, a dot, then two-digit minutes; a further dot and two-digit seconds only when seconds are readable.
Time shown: 12.57
